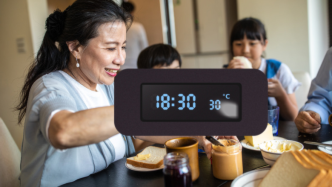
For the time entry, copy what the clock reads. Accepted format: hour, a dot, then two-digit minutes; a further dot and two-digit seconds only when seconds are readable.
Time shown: 18.30
